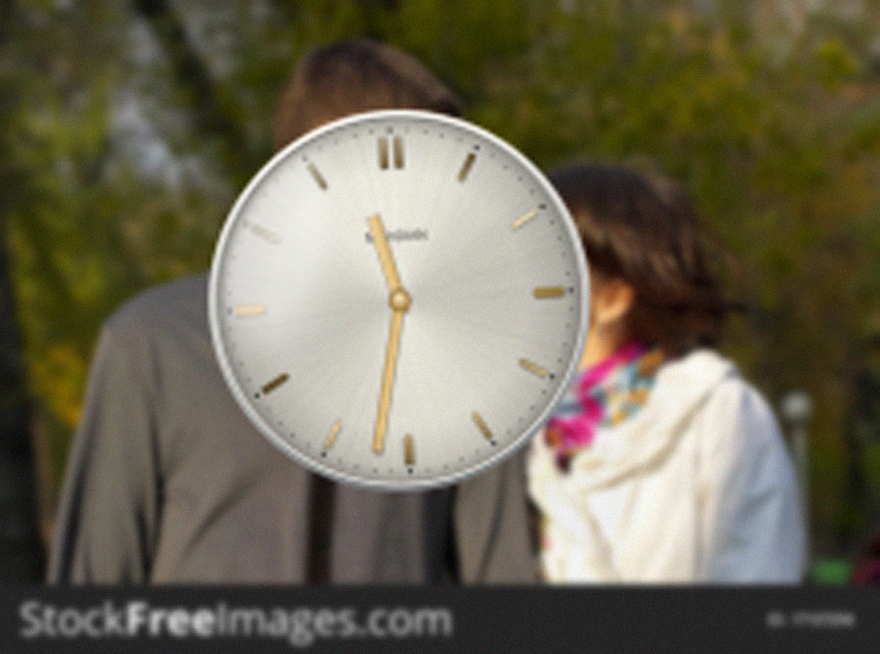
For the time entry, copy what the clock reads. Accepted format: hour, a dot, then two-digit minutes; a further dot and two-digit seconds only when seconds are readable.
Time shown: 11.32
